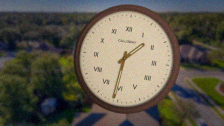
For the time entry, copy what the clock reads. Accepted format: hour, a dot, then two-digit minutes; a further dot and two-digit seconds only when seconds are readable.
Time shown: 1.31
